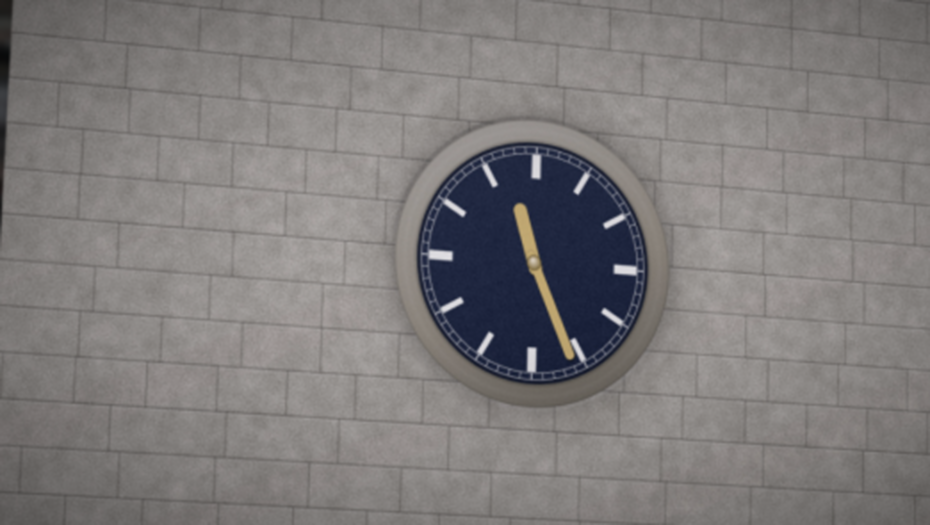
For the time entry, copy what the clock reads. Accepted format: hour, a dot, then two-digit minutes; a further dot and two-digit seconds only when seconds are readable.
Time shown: 11.26
